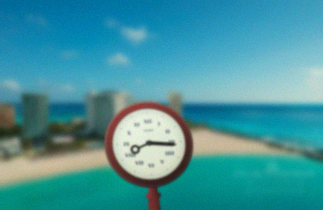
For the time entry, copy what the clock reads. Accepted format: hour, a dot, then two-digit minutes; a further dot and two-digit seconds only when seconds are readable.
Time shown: 8.16
